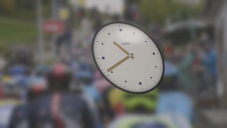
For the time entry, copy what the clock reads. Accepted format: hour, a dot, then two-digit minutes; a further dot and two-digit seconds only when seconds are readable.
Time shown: 10.41
